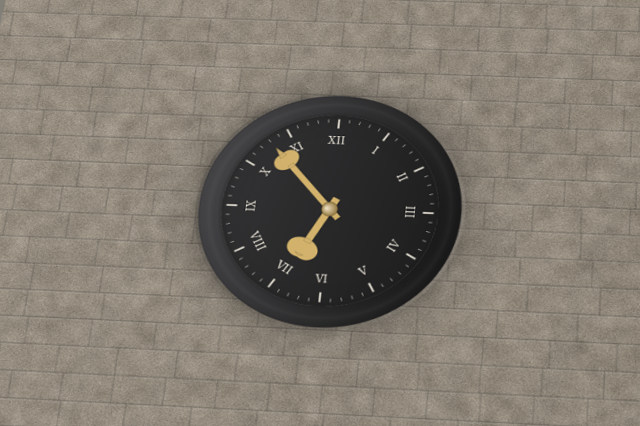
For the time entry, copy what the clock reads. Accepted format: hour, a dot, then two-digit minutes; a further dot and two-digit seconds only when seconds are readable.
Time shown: 6.53
